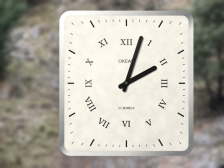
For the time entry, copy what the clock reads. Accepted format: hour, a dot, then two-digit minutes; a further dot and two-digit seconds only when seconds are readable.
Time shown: 2.03
